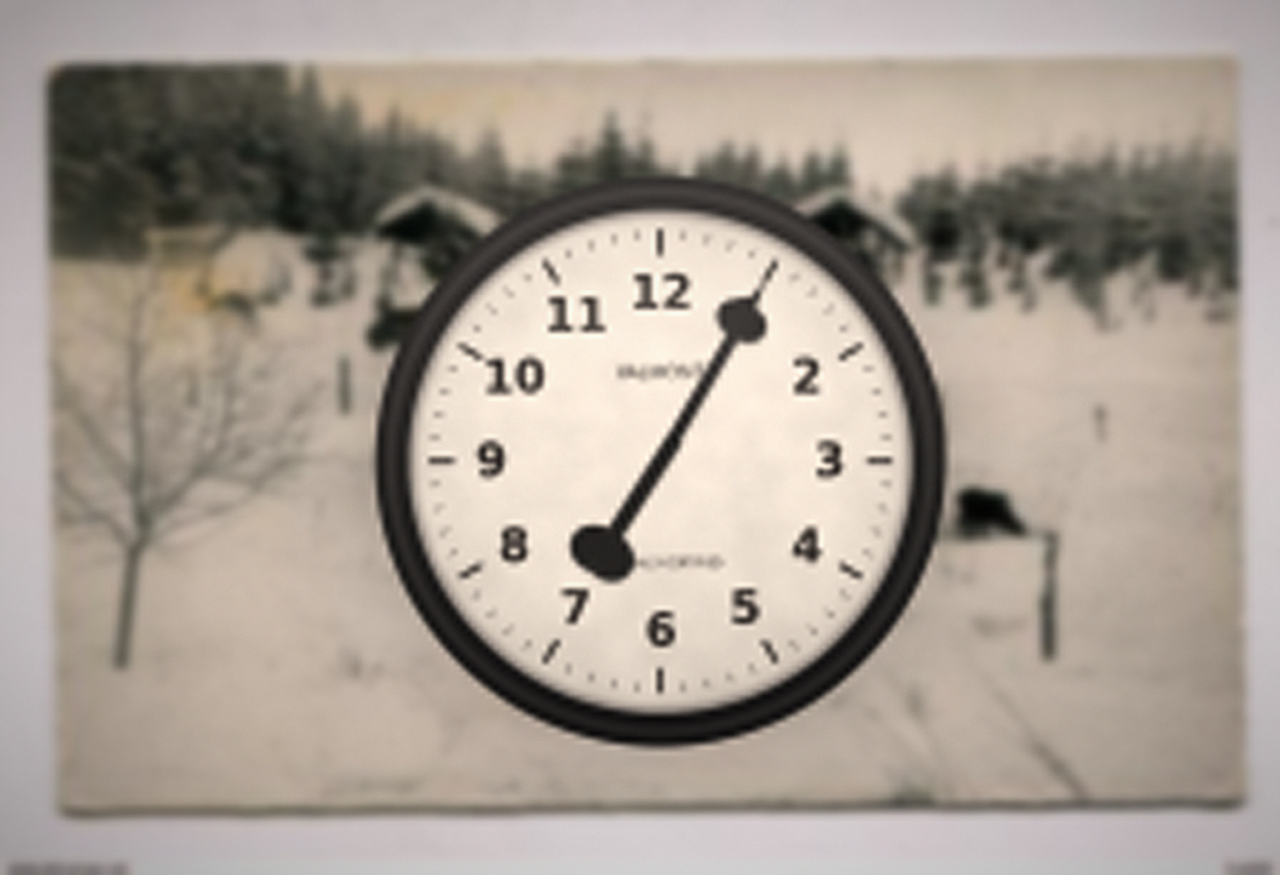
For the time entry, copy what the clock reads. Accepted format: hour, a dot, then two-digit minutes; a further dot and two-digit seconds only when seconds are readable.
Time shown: 7.05
